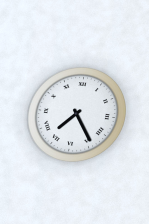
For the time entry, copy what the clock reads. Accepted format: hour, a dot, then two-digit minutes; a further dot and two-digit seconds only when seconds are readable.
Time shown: 7.24
